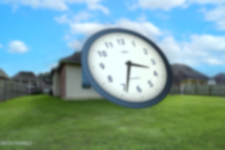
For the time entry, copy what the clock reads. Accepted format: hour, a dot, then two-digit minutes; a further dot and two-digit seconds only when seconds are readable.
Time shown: 3.34
